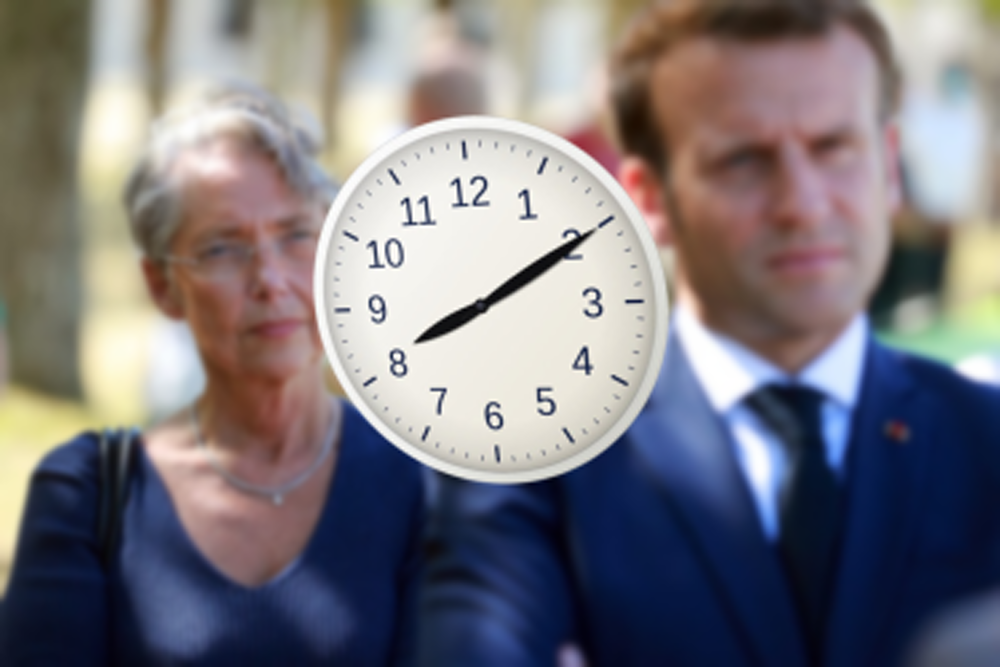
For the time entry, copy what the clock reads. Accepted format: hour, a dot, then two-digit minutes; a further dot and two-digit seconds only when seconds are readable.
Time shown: 8.10
